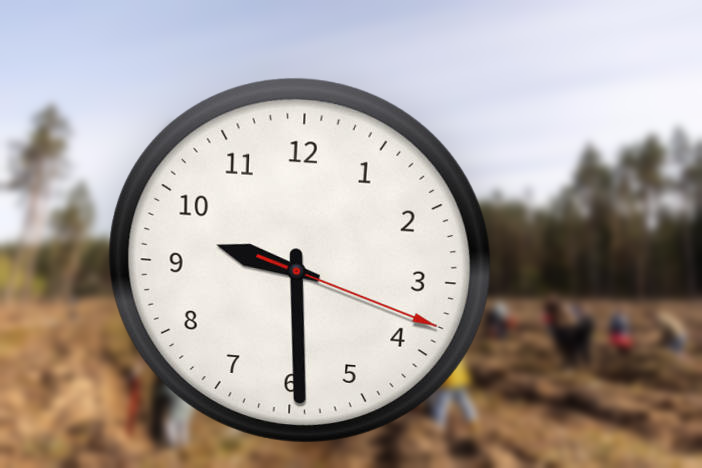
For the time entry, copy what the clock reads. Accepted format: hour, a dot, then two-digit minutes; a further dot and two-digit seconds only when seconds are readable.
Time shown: 9.29.18
